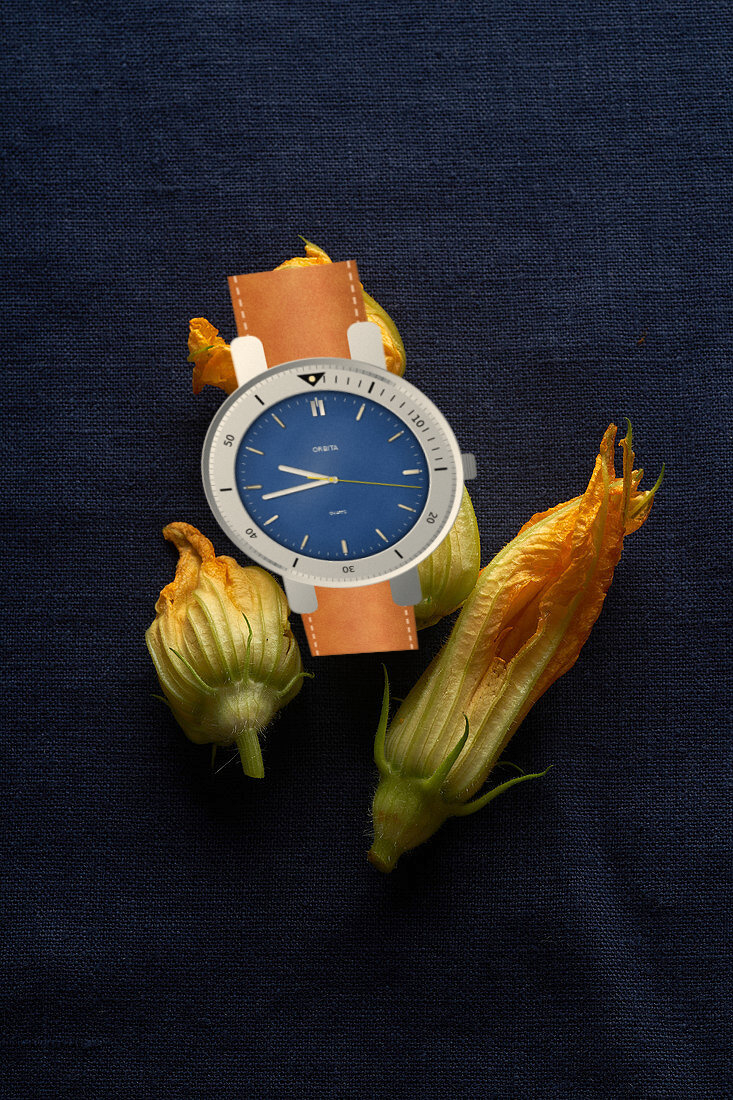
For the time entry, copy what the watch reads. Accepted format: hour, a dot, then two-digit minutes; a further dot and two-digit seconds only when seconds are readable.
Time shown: 9.43.17
